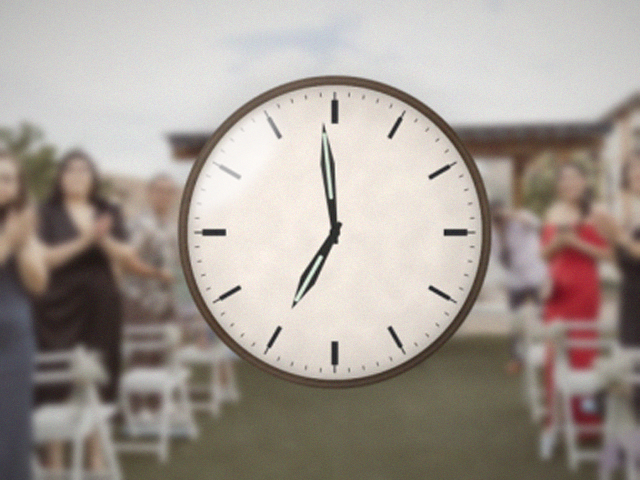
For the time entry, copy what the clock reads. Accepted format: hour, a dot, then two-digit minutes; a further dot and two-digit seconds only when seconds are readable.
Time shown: 6.59
